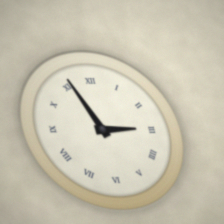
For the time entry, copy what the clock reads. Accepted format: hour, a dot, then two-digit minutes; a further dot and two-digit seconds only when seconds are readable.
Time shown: 2.56
